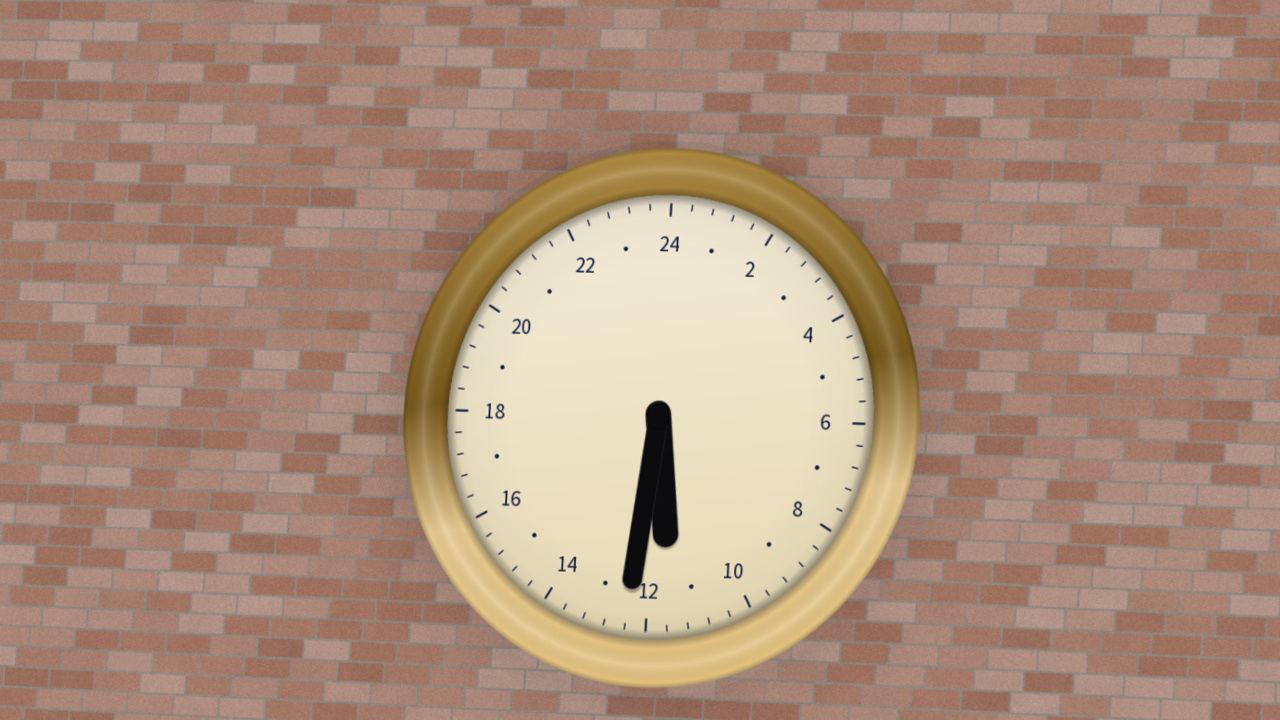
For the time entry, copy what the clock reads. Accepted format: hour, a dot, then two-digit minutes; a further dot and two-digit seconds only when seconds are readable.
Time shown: 11.31
